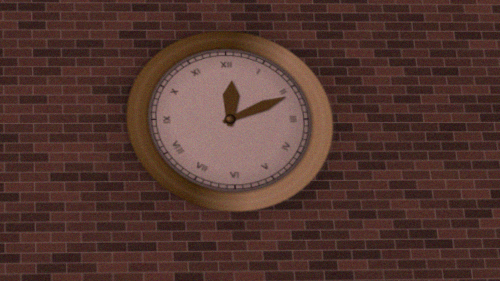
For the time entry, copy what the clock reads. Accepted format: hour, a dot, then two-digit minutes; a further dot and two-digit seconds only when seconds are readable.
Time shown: 12.11
